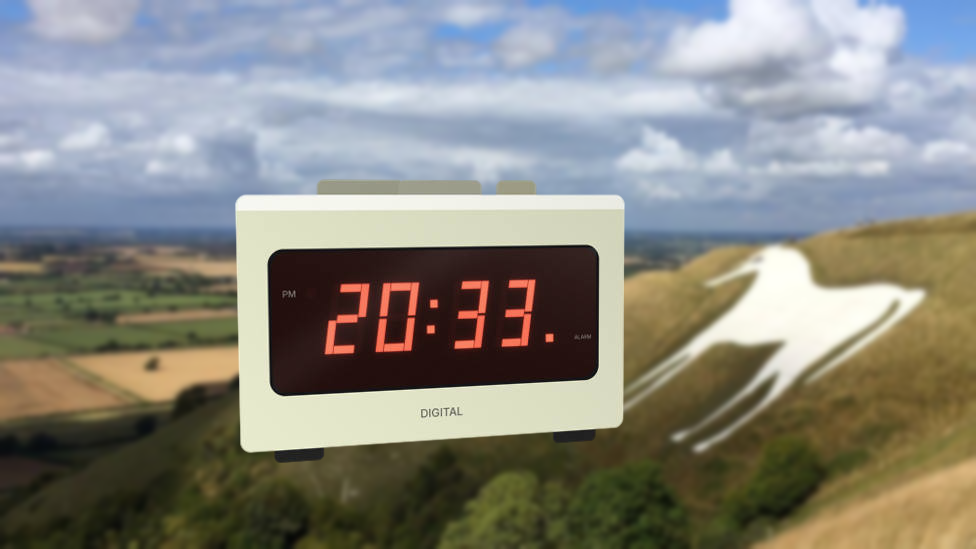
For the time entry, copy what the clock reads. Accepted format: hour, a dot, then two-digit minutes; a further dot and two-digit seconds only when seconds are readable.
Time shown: 20.33
